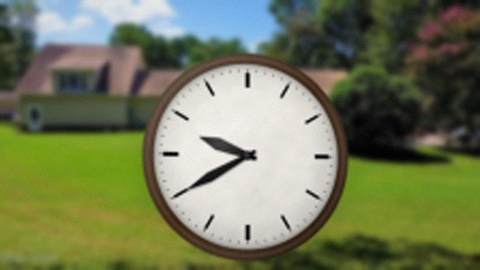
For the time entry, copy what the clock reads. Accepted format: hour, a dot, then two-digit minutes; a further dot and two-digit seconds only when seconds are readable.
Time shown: 9.40
